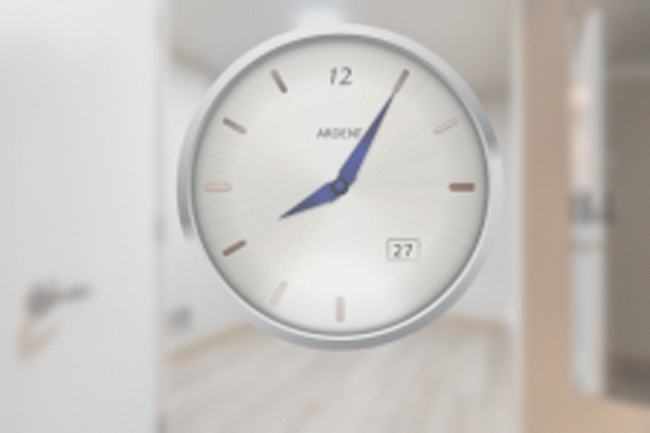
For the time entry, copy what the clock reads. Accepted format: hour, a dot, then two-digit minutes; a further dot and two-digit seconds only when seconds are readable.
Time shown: 8.05
